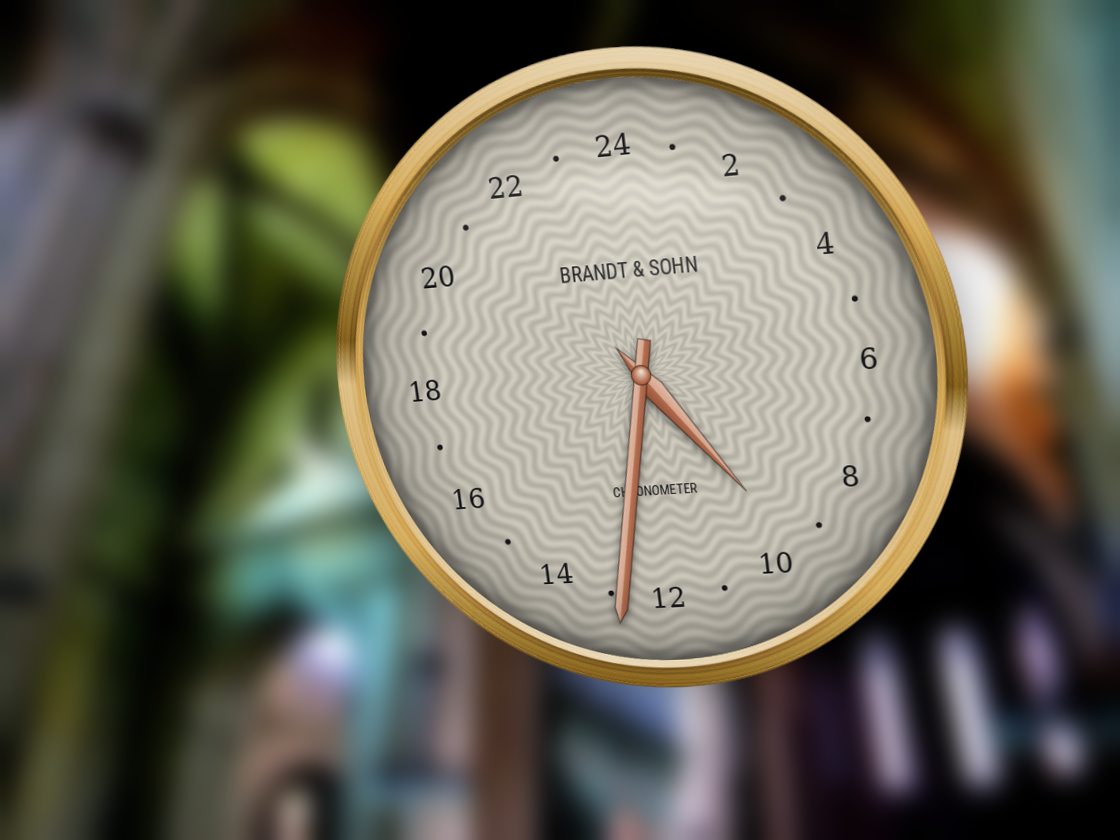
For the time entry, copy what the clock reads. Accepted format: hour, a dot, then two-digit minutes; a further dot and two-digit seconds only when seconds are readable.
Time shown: 9.32
